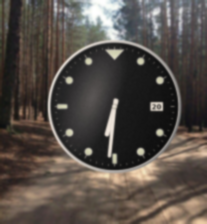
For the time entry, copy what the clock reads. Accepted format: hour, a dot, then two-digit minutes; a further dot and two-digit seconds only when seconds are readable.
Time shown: 6.31
